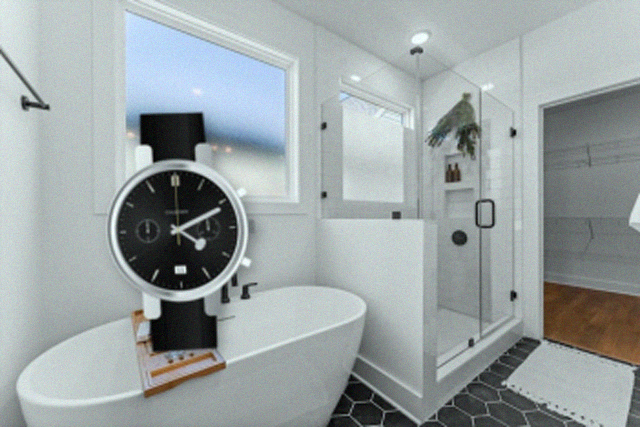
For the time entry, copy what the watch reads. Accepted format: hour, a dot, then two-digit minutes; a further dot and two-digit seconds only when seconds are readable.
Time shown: 4.11
